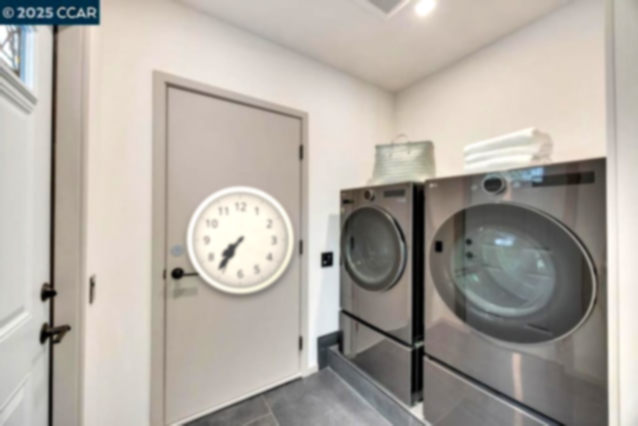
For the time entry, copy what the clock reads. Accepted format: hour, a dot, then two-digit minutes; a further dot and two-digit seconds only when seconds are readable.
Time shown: 7.36
